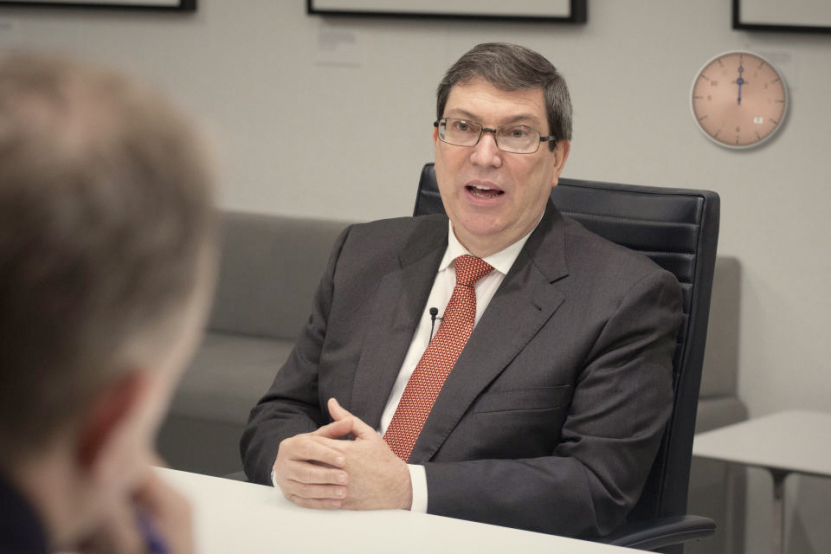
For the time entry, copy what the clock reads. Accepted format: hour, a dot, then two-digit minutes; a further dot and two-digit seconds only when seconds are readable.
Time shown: 12.00
